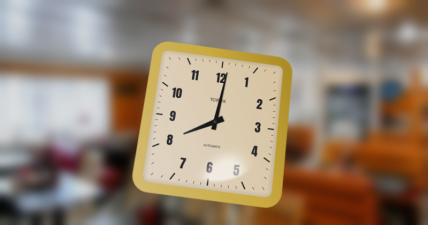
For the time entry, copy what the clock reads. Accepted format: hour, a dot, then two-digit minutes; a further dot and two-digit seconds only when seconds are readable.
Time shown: 8.01
